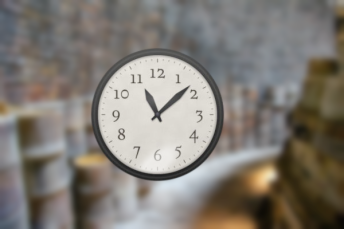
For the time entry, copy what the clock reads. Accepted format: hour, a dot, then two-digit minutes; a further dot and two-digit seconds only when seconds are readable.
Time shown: 11.08
